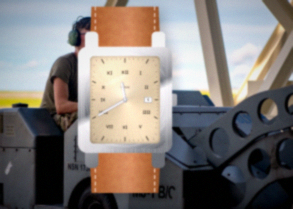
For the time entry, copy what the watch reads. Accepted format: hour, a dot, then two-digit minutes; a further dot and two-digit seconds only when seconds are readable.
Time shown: 11.40
